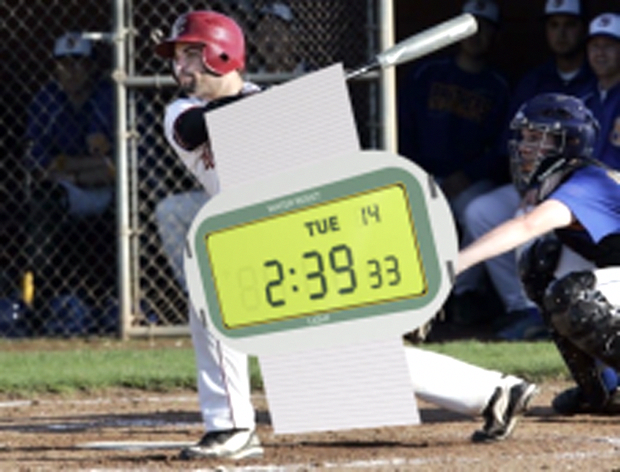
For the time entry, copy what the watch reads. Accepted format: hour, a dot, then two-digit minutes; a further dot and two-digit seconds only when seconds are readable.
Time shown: 2.39.33
